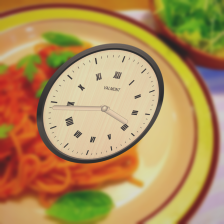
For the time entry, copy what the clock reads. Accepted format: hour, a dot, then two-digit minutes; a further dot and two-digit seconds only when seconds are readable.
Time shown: 3.44
